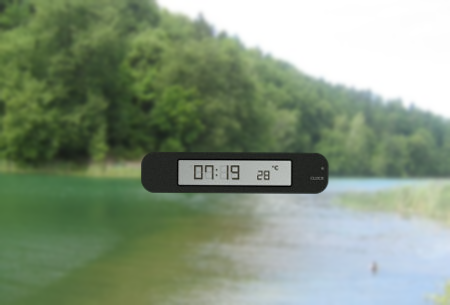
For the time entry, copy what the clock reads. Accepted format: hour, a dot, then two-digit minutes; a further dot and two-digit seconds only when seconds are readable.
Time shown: 7.19
